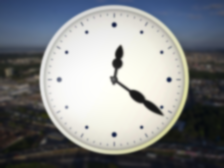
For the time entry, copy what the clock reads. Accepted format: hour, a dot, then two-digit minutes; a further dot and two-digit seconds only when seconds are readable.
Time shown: 12.21
